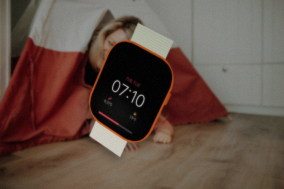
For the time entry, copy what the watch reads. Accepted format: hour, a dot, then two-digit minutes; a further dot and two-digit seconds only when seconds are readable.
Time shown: 7.10
